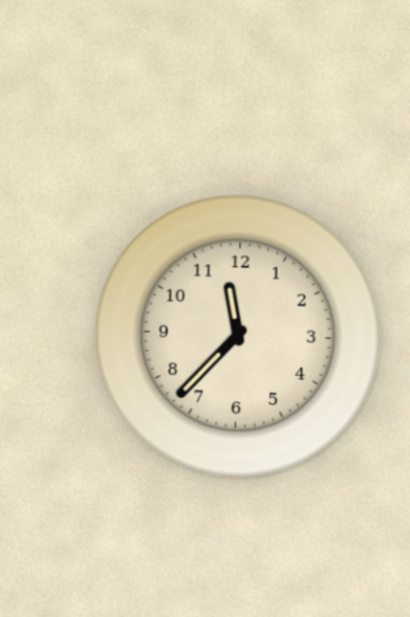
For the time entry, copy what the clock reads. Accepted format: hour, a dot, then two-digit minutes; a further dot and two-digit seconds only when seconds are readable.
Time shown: 11.37
